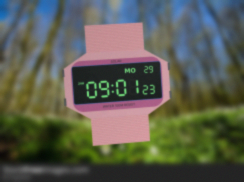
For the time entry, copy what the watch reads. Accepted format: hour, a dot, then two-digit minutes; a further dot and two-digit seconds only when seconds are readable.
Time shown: 9.01.23
